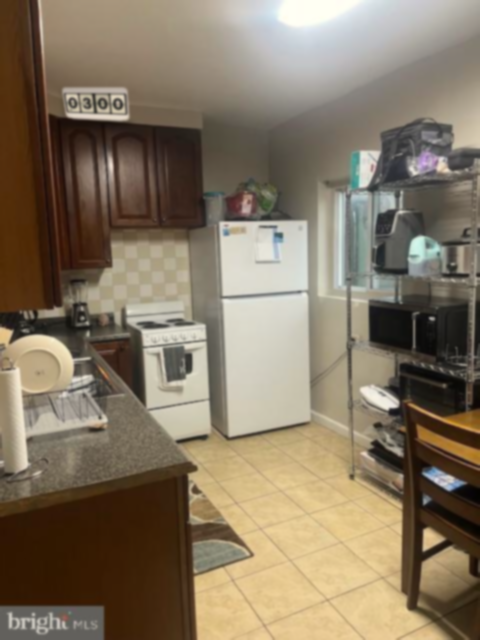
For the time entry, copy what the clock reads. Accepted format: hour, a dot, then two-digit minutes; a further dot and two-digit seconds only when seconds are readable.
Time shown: 3.00
